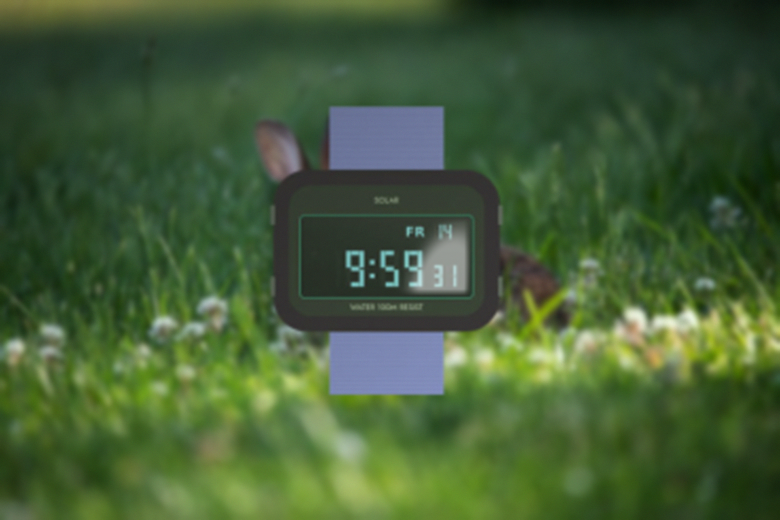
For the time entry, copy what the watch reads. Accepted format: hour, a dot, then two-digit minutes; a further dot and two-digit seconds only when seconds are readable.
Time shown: 9.59.31
